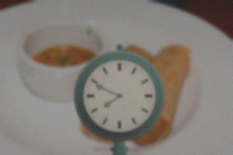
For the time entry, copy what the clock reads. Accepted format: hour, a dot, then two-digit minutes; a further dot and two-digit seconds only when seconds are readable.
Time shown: 7.49
